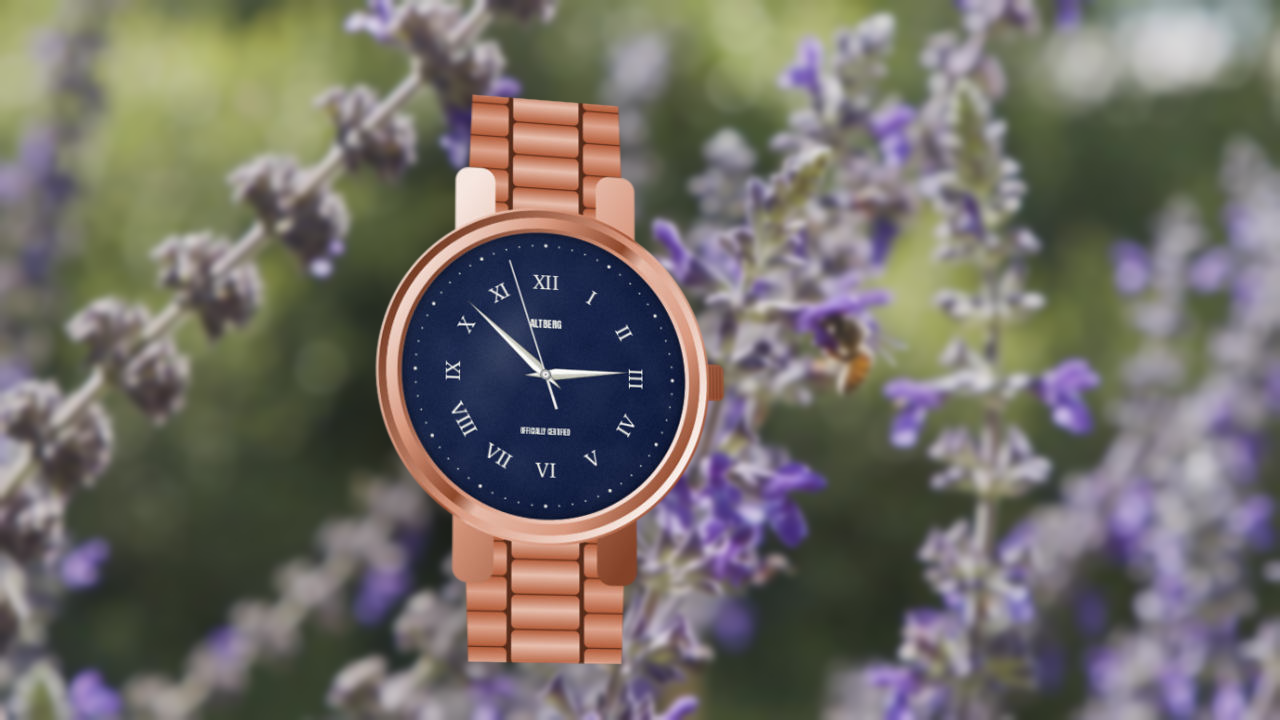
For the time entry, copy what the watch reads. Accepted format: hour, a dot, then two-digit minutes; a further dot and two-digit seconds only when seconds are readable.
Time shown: 2.51.57
